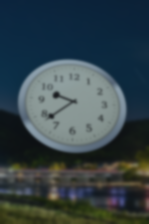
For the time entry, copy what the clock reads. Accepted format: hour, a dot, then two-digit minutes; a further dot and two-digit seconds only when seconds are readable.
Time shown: 9.38
